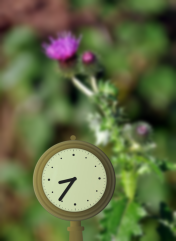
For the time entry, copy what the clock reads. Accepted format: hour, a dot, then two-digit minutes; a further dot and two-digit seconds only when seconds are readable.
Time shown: 8.36
